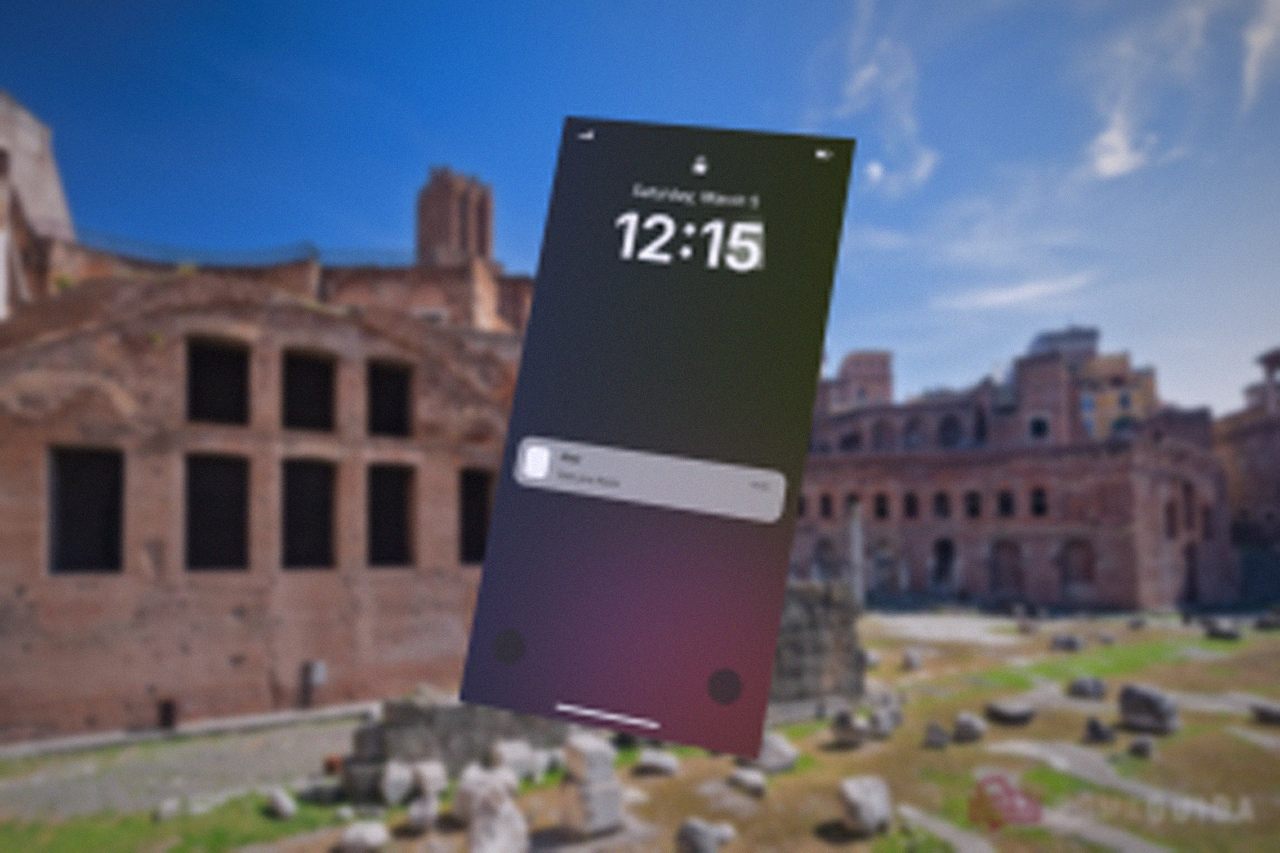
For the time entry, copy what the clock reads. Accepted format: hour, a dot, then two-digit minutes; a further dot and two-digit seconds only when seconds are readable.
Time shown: 12.15
